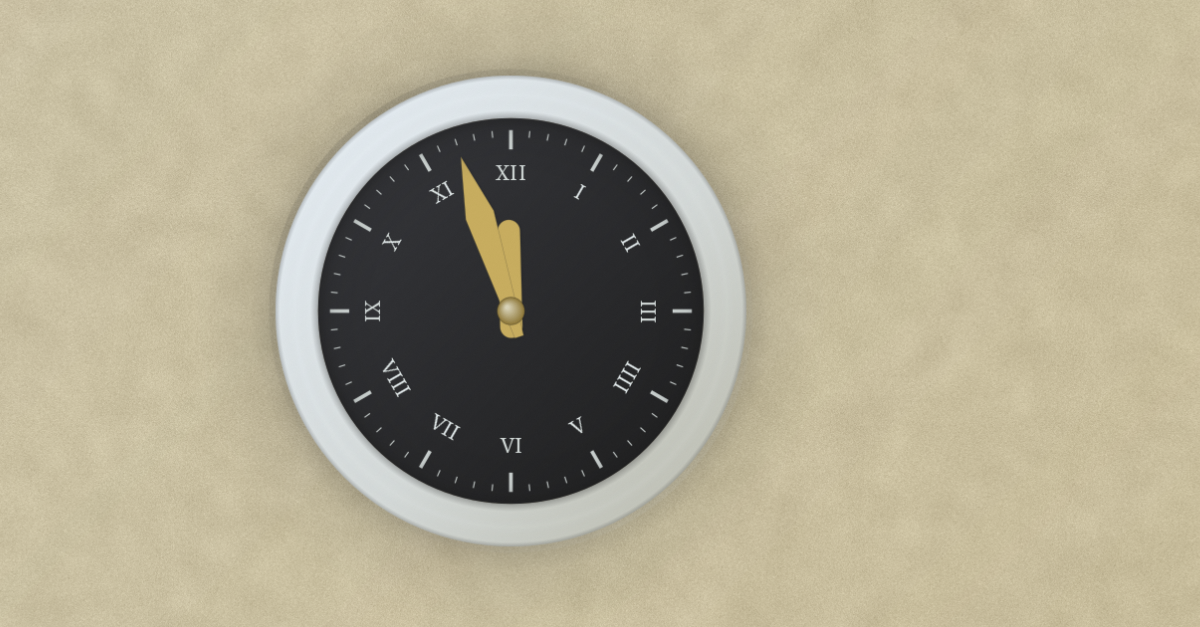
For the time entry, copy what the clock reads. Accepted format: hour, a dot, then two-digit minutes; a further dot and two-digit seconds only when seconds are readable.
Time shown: 11.57
